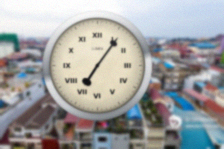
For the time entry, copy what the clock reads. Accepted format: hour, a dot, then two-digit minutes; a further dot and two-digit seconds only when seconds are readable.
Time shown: 7.06
